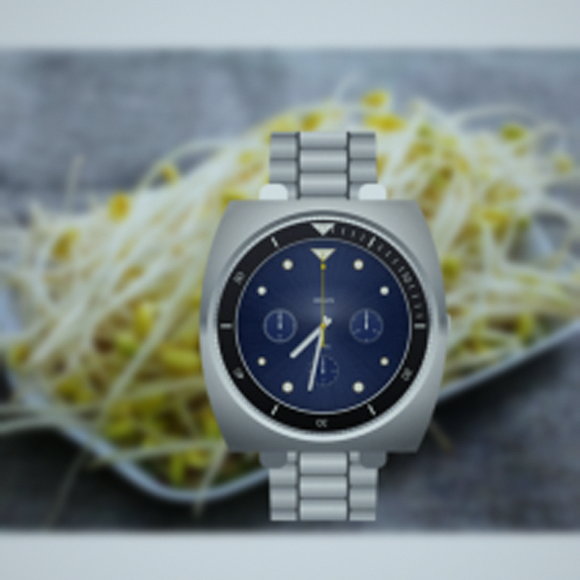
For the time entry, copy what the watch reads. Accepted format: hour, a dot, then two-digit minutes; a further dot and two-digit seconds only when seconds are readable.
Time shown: 7.32
